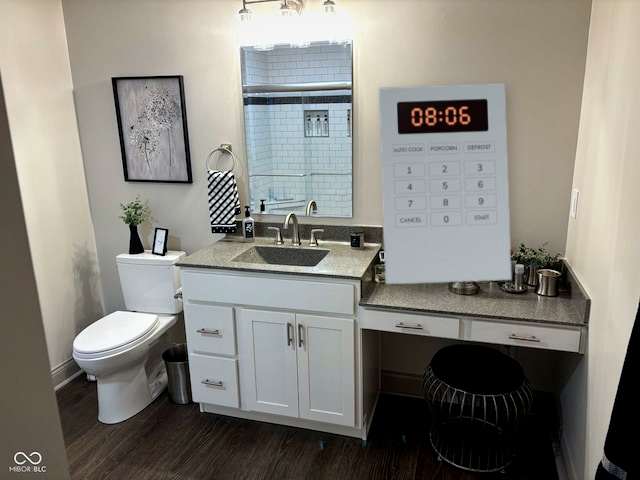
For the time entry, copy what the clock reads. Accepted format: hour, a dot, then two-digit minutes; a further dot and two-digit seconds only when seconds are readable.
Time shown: 8.06
